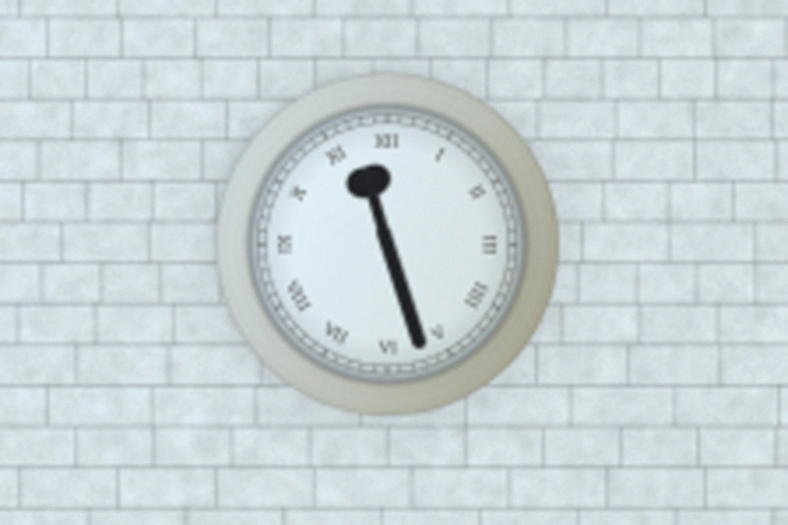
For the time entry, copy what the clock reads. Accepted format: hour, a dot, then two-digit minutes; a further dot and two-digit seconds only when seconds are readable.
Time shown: 11.27
